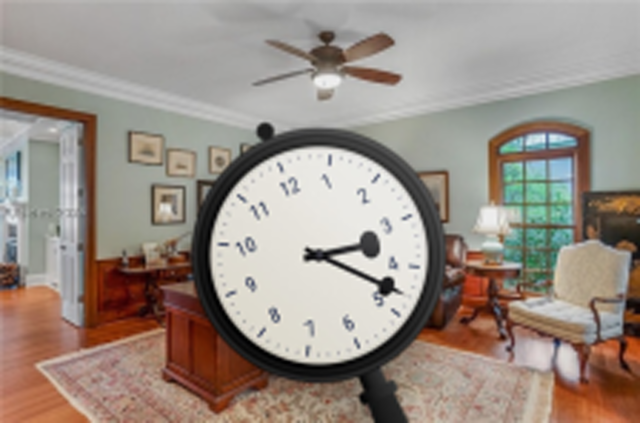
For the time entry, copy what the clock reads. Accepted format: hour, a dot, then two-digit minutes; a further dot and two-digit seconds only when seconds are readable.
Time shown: 3.23
